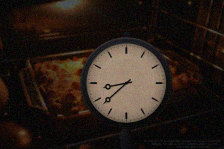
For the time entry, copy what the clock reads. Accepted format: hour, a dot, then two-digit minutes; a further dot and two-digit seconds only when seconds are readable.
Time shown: 8.38
